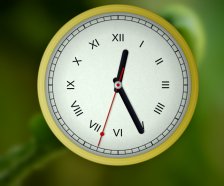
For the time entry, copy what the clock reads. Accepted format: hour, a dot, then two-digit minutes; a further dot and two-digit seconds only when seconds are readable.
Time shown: 12.25.33
